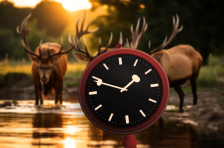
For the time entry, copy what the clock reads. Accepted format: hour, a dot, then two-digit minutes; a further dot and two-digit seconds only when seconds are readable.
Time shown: 1.49
